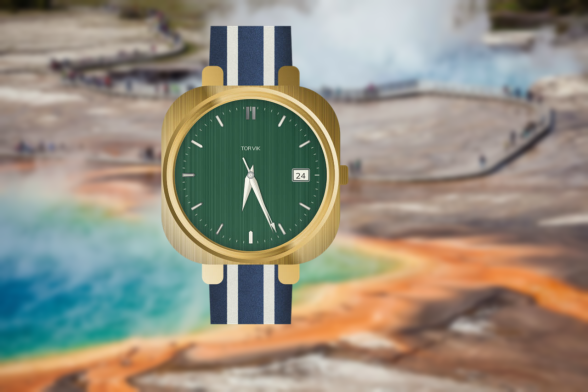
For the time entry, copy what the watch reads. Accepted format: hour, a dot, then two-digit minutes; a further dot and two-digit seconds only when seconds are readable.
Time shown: 6.26.26
